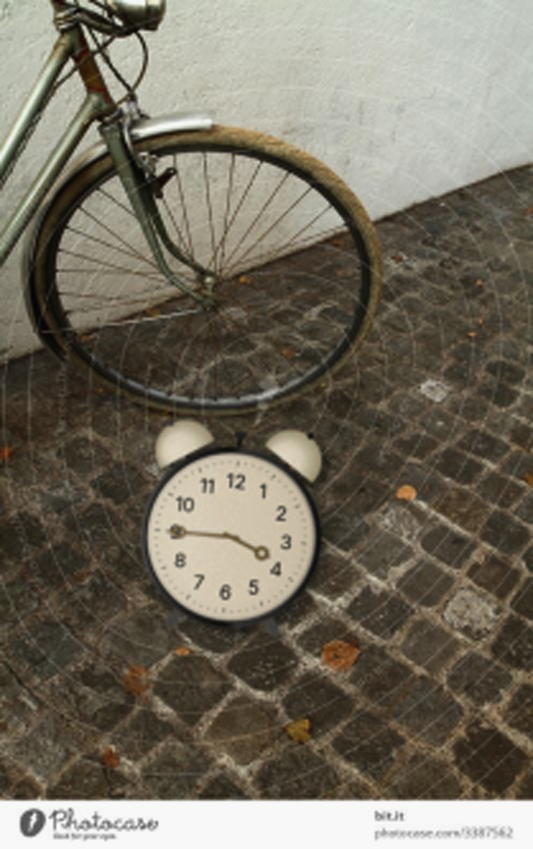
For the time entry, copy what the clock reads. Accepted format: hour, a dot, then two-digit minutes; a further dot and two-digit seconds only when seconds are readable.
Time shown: 3.45
